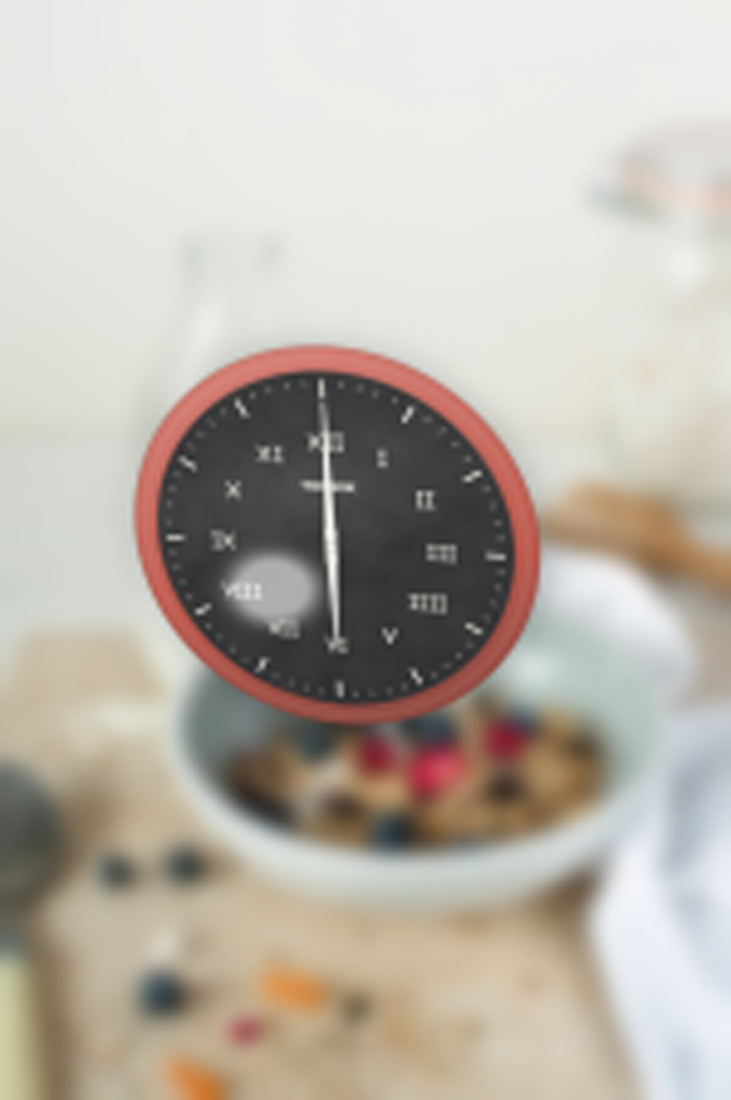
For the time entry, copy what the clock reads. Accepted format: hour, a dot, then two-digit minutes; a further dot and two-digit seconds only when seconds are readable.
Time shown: 6.00
